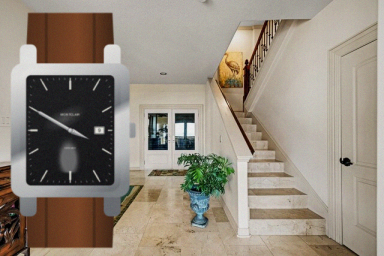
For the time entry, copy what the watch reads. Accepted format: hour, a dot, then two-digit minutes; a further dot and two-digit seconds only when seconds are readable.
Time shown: 3.50
